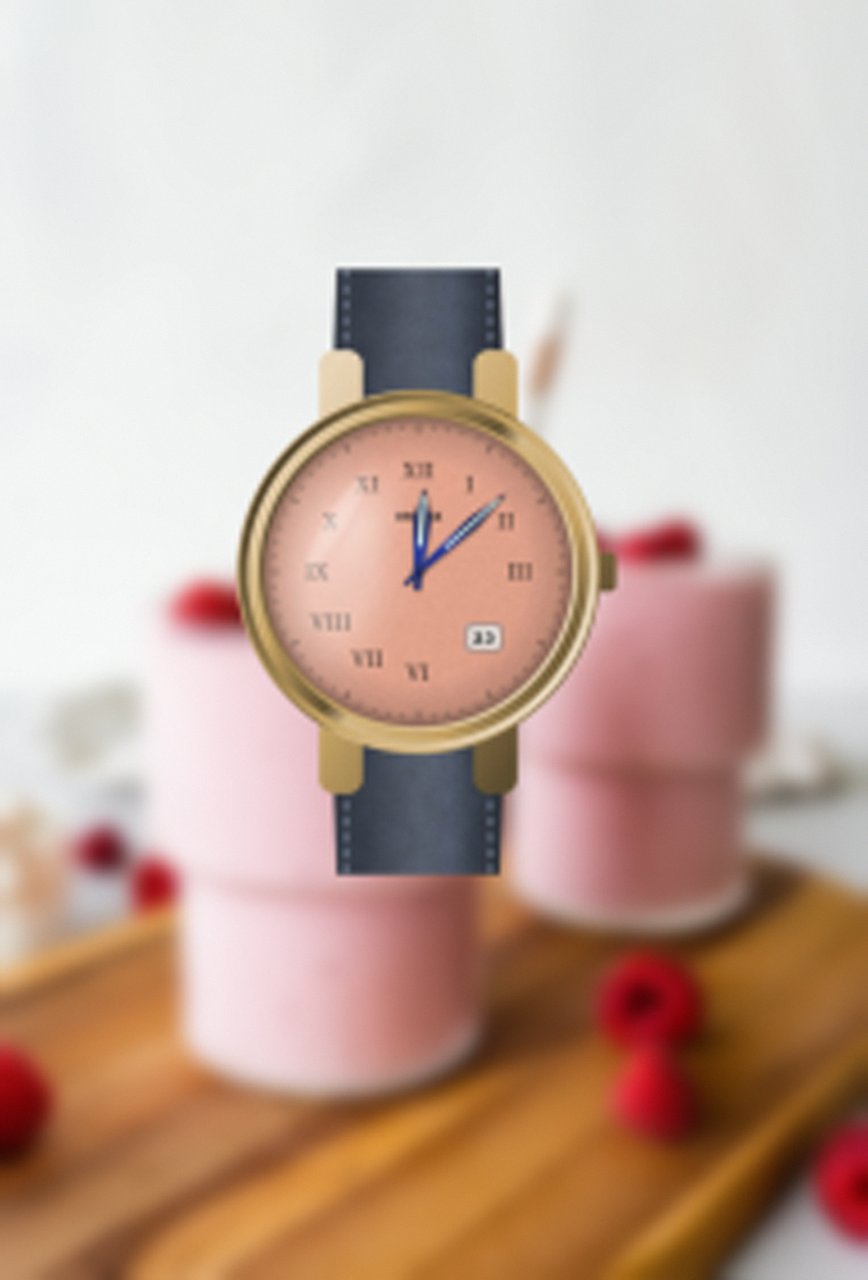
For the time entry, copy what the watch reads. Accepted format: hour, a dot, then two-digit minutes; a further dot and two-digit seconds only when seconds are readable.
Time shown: 12.08
